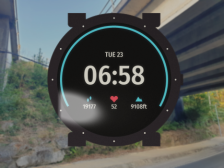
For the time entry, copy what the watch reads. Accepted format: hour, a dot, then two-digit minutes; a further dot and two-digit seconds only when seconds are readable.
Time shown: 6.58
